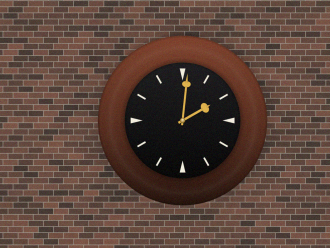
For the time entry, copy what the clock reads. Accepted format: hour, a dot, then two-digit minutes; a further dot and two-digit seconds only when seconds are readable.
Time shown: 2.01
